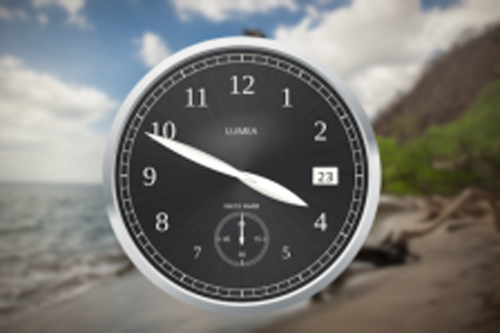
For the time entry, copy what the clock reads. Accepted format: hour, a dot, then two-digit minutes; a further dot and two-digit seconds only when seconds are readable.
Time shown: 3.49
